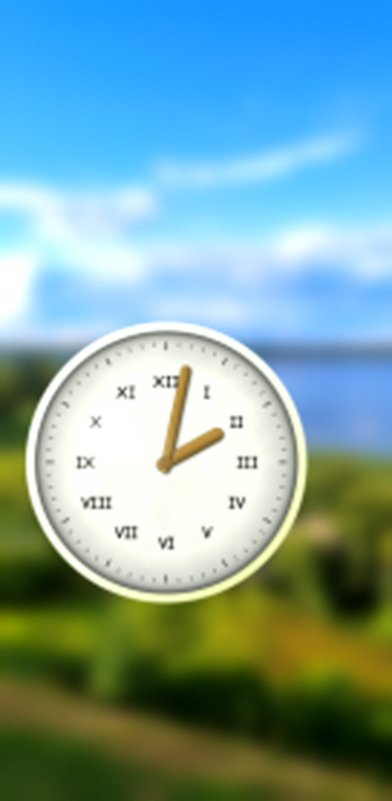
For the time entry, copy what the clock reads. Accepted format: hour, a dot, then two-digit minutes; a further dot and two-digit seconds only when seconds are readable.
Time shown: 2.02
